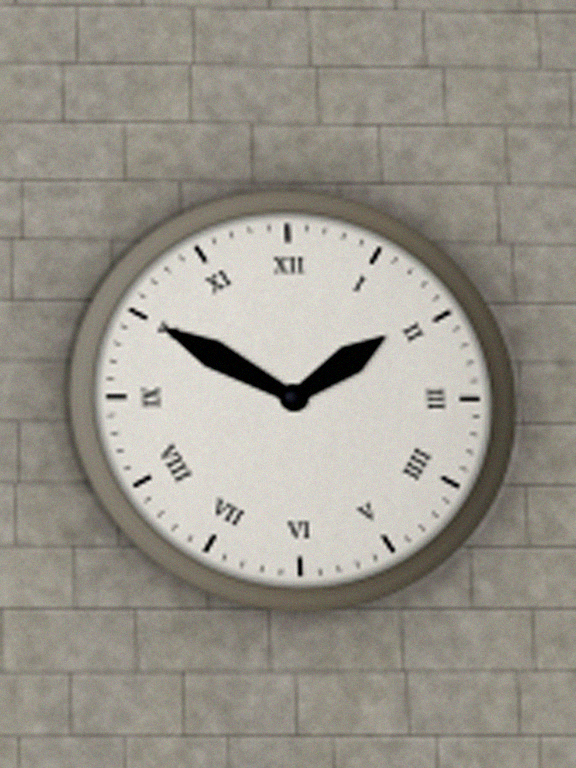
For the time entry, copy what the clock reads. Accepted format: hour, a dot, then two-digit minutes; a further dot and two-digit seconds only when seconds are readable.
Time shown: 1.50
